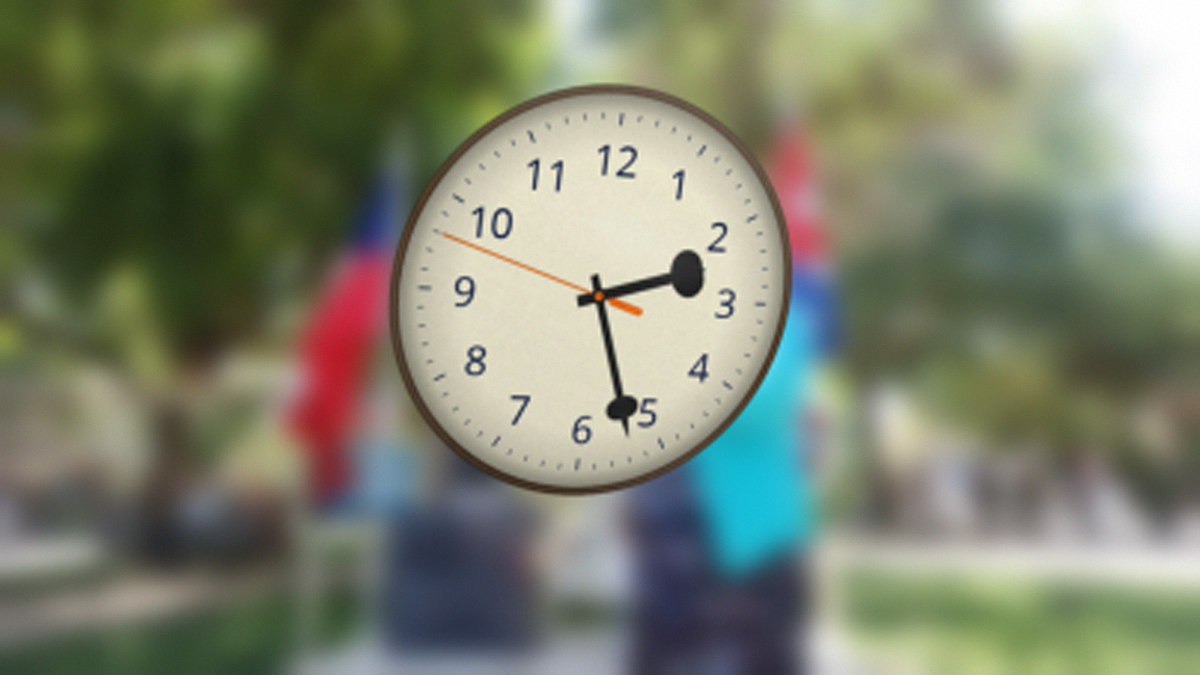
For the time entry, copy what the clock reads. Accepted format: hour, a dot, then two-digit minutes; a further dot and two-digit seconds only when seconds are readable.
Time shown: 2.26.48
